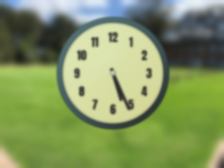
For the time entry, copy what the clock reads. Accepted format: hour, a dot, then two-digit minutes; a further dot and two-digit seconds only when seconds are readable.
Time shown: 5.26
